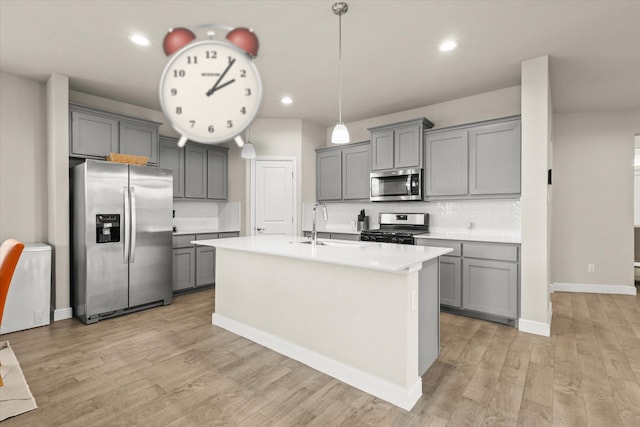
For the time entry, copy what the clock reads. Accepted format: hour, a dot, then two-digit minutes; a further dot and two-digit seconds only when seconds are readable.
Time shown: 2.06
